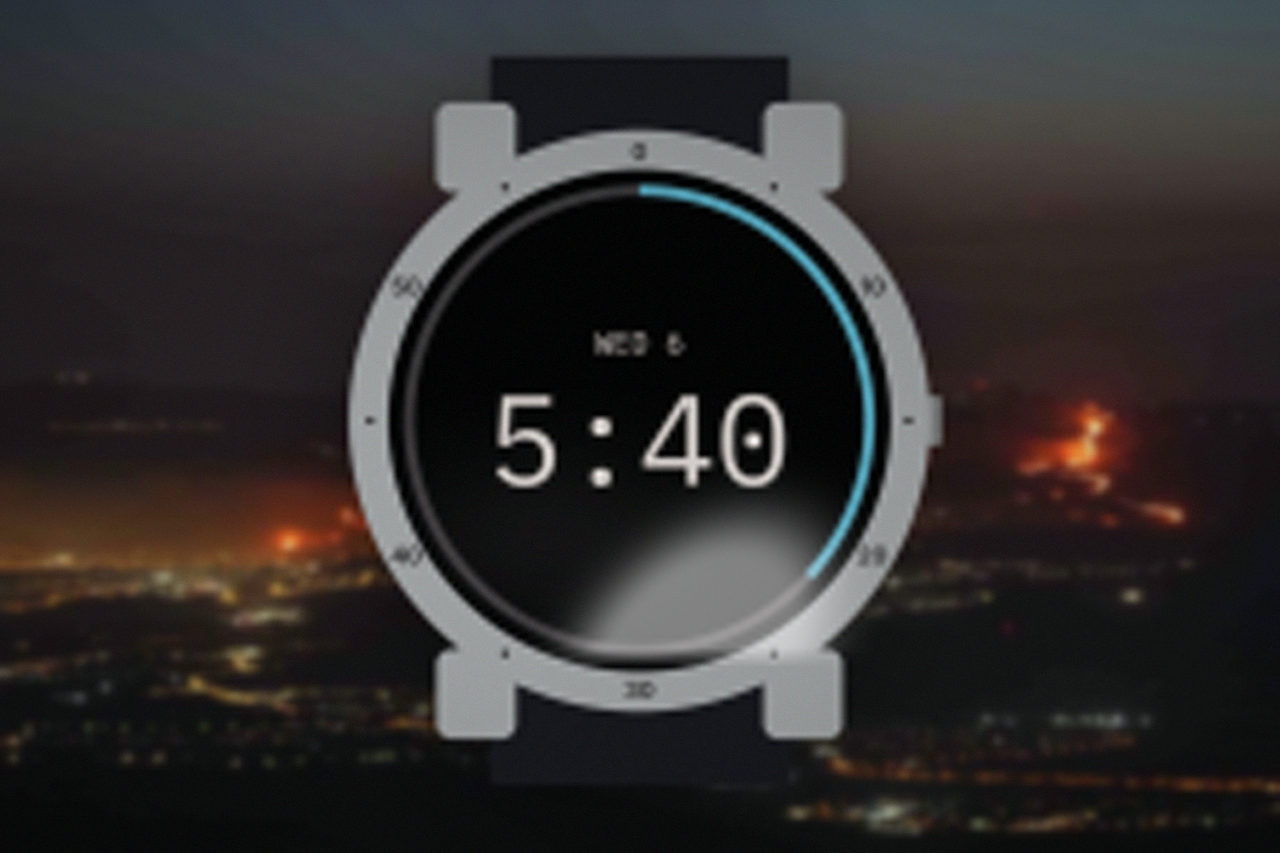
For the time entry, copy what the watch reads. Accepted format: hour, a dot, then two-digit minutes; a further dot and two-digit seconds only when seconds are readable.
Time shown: 5.40
